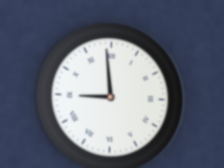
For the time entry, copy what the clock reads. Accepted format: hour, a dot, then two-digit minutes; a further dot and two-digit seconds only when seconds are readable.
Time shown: 8.59
